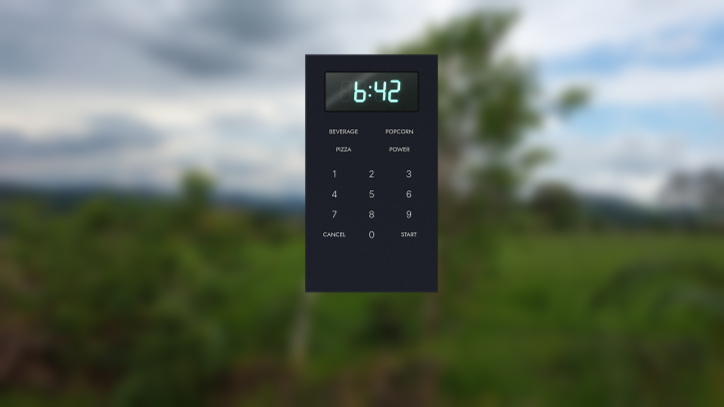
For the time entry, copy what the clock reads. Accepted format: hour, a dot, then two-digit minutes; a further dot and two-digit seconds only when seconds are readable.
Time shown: 6.42
